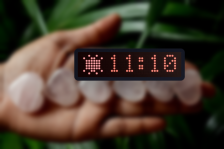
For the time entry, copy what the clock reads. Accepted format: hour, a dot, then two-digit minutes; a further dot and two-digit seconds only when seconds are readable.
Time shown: 11.10
